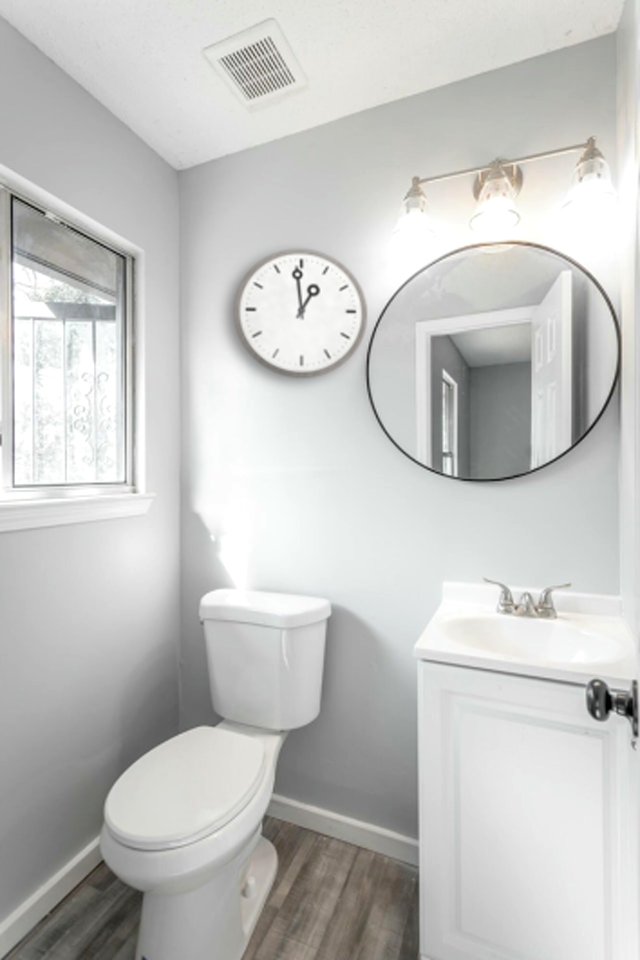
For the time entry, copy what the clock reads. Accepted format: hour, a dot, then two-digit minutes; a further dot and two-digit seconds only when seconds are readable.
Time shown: 12.59
